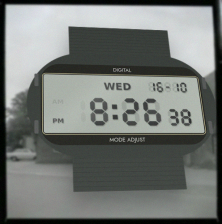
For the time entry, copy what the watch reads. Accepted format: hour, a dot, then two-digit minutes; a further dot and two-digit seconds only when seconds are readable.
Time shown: 8.26.38
